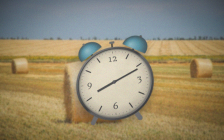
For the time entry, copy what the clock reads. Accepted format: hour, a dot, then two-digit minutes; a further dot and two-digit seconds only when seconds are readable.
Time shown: 8.11
